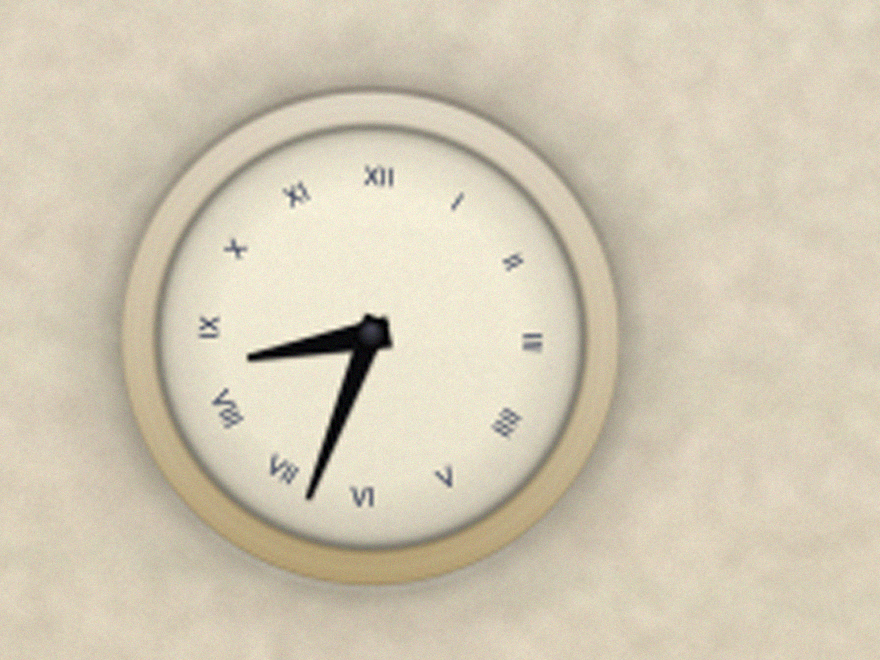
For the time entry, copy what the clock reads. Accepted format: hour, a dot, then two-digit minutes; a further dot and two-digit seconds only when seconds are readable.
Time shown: 8.33
